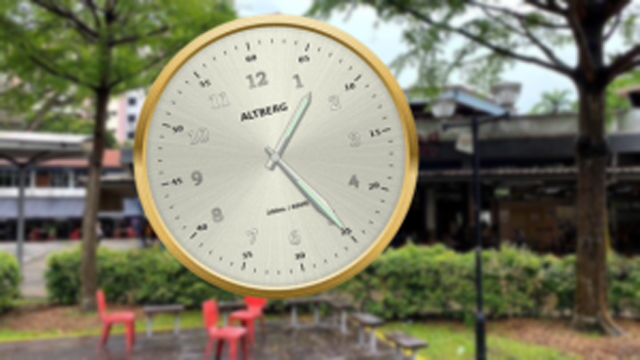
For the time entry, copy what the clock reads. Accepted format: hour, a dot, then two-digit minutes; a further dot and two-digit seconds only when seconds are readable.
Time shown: 1.25
